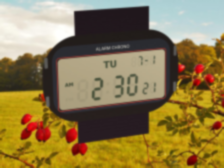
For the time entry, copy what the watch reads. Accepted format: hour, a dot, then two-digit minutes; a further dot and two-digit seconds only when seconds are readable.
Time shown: 2.30.21
